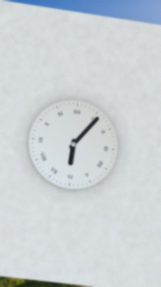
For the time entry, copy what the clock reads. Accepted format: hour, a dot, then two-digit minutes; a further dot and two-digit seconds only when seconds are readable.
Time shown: 6.06
